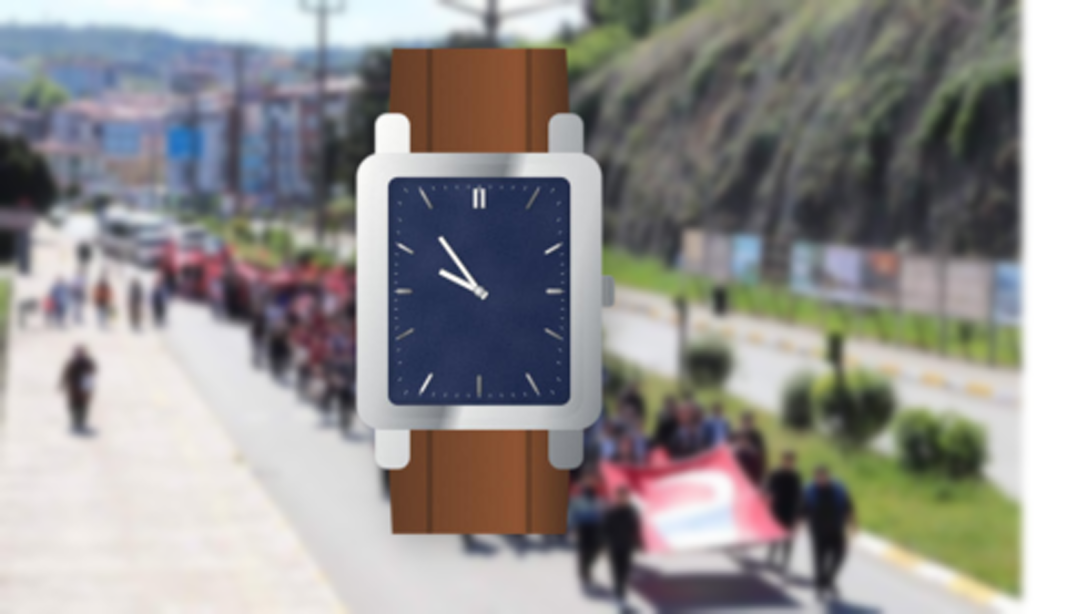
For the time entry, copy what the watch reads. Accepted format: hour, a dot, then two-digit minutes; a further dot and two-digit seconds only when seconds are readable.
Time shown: 9.54
